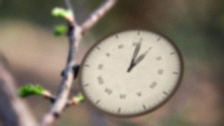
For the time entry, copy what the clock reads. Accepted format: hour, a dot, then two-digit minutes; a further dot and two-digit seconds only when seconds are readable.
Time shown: 1.01
